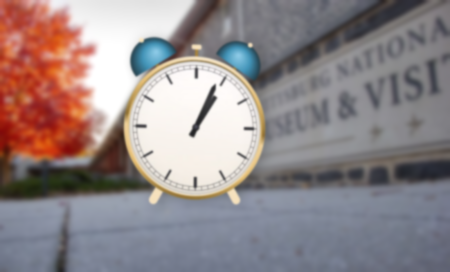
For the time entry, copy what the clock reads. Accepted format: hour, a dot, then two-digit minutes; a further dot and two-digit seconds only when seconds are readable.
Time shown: 1.04
